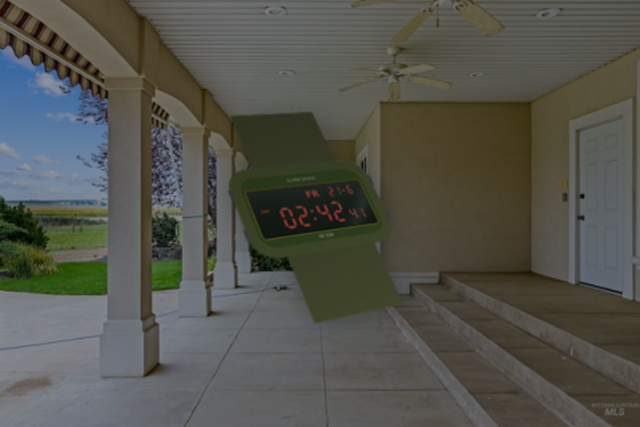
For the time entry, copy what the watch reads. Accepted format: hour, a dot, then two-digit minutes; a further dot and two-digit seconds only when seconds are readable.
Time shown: 2.42.41
